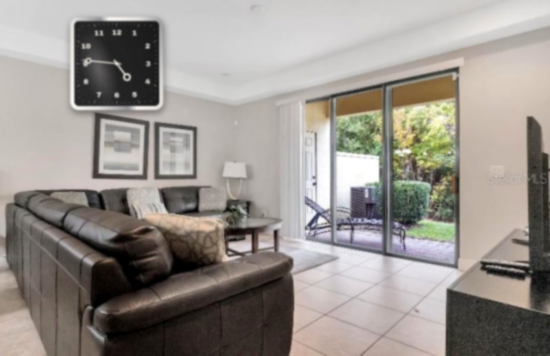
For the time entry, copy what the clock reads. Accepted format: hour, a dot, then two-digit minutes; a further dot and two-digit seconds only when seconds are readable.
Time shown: 4.46
